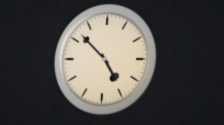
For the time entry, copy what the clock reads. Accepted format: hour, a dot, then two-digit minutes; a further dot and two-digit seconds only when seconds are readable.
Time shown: 4.52
